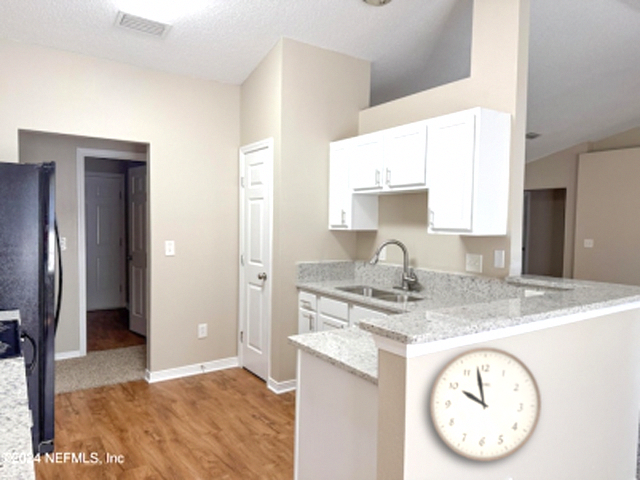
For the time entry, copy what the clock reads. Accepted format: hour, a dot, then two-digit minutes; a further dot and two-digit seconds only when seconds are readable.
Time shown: 9.58
